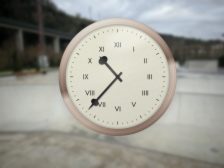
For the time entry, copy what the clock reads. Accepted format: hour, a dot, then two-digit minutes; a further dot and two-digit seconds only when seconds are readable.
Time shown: 10.37
